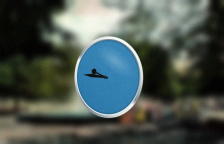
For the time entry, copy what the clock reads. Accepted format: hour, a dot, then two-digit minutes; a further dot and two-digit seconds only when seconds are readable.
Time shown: 9.46
